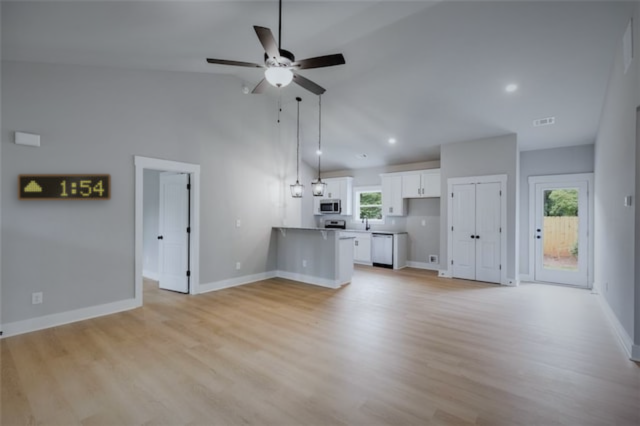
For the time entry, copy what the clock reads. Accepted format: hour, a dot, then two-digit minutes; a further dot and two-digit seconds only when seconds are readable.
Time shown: 1.54
